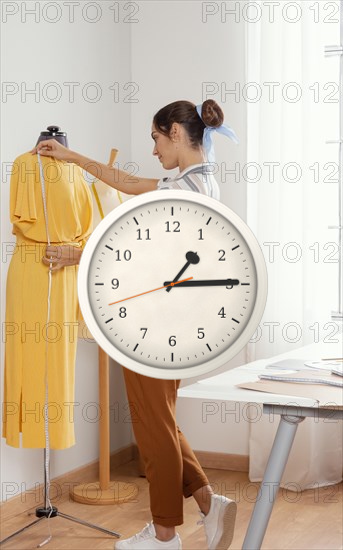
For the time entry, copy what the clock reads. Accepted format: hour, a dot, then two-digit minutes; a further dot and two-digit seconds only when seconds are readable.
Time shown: 1.14.42
